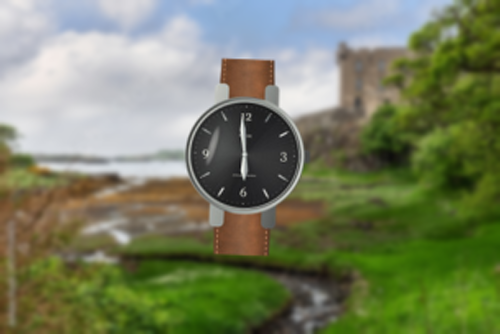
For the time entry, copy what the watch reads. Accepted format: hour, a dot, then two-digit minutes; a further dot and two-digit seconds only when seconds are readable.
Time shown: 5.59
